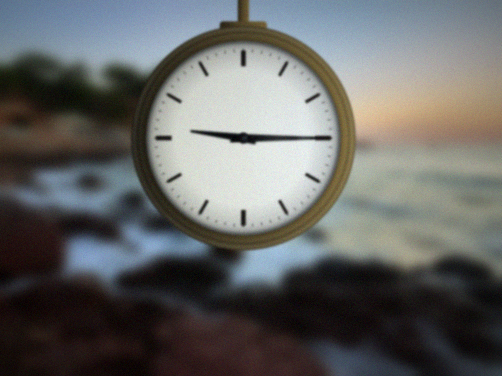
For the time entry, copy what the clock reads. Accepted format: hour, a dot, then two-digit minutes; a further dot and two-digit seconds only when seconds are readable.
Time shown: 9.15
